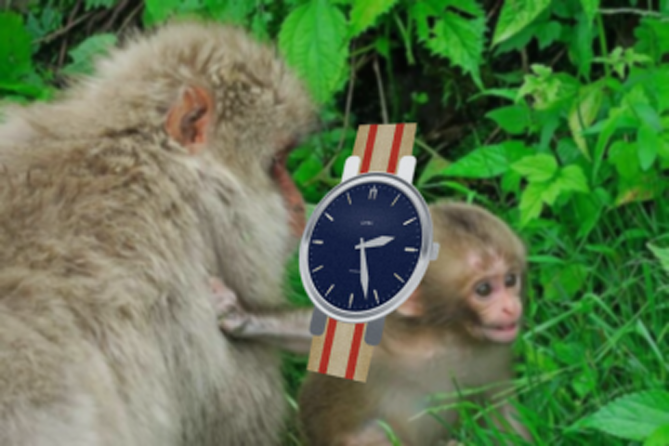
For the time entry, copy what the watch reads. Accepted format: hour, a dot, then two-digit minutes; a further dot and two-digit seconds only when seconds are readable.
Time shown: 2.27
